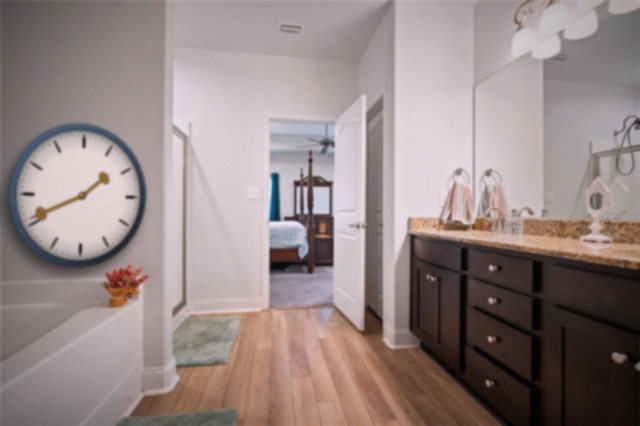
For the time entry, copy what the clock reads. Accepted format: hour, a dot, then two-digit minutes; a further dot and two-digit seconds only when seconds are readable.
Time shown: 1.41
